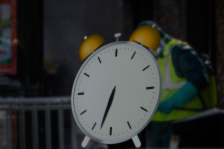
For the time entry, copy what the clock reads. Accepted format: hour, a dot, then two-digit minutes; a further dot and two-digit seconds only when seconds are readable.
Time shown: 6.33
